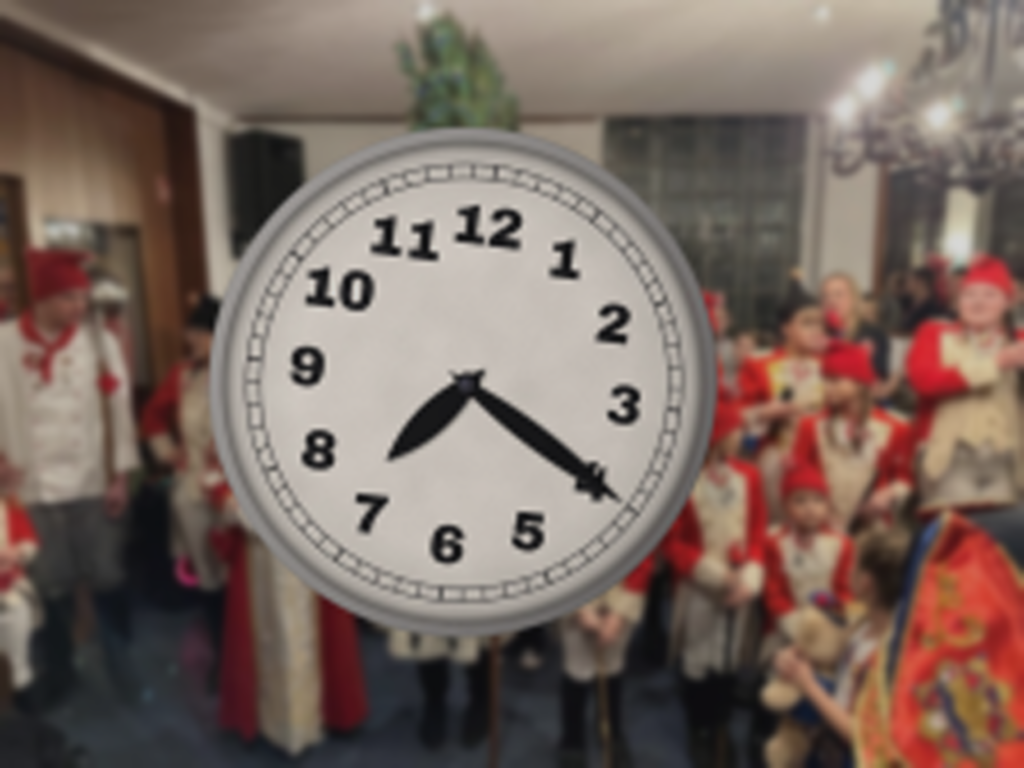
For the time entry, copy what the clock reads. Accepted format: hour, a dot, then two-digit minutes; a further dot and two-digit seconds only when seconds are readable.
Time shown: 7.20
